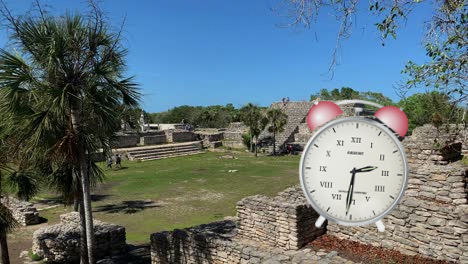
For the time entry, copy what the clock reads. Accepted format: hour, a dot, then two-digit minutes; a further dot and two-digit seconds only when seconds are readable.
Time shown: 2.31
